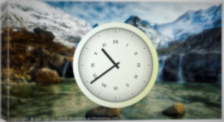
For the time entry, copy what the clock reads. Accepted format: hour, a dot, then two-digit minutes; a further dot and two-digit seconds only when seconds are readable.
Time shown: 10.39
